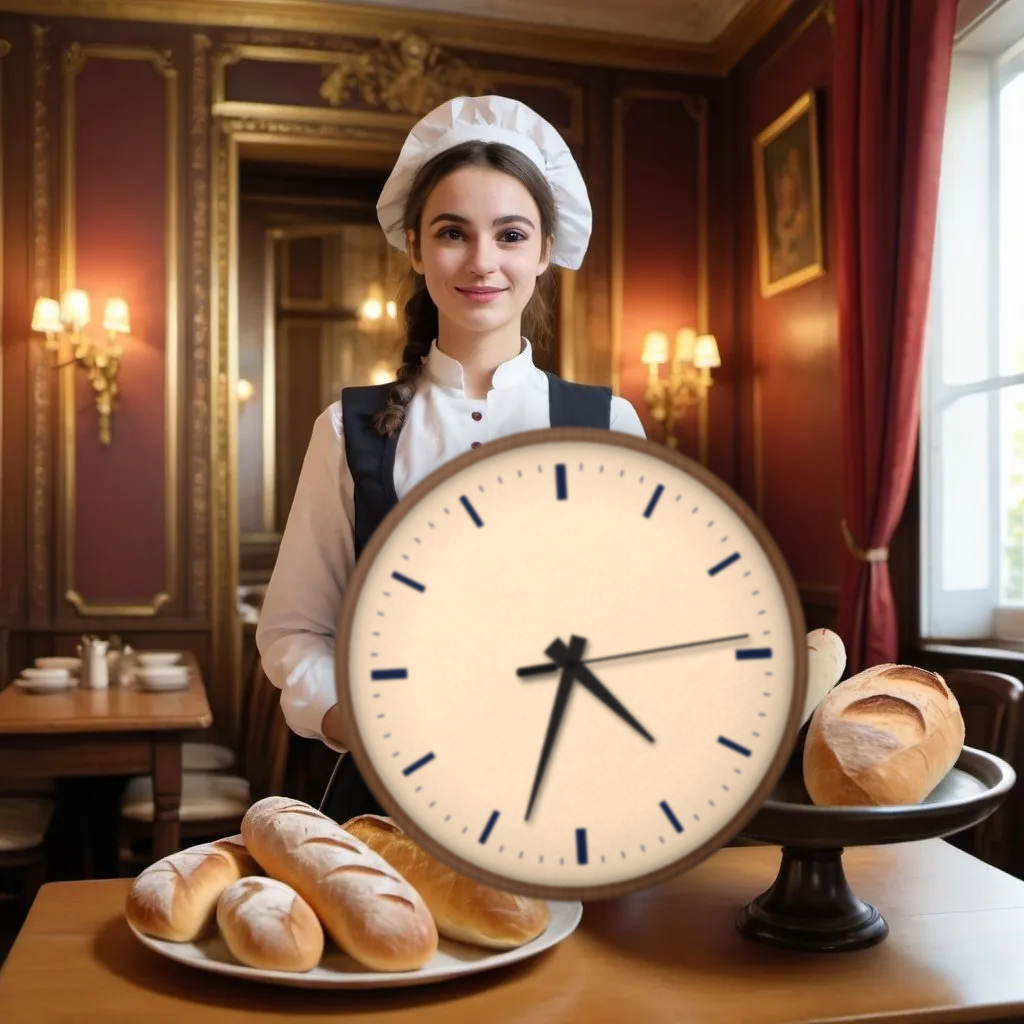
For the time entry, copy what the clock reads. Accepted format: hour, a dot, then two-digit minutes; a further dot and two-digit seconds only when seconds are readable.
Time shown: 4.33.14
